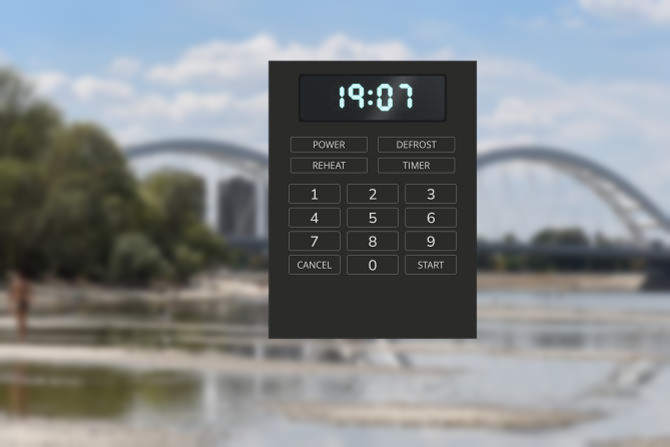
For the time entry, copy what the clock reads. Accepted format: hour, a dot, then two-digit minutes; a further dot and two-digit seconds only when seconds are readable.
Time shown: 19.07
